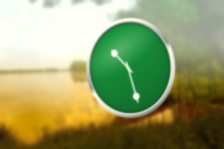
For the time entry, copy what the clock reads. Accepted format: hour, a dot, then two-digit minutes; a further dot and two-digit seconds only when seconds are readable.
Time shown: 10.27
